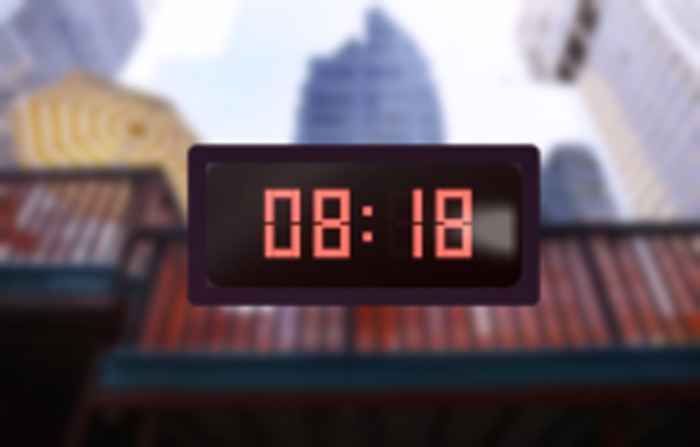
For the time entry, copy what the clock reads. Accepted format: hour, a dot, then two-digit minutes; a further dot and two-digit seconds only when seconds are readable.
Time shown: 8.18
